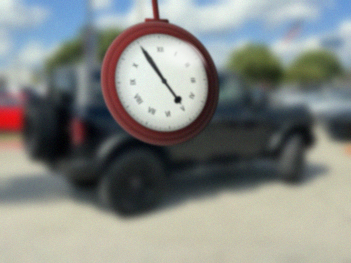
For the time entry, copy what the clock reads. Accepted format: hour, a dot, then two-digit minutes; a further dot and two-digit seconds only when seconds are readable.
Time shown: 4.55
